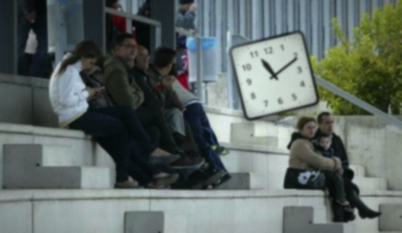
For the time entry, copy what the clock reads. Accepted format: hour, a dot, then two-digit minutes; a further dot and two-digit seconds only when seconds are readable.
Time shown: 11.11
